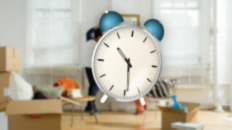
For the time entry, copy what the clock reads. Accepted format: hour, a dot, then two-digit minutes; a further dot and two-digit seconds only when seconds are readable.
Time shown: 10.29
